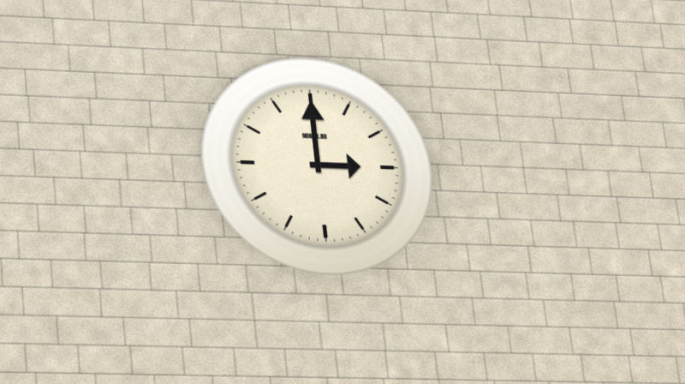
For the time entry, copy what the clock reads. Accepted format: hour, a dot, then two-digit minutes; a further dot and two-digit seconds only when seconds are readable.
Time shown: 3.00
